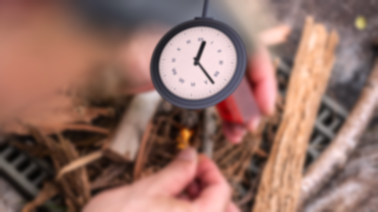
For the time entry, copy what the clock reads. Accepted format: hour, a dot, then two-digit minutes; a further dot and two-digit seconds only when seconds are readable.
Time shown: 12.23
